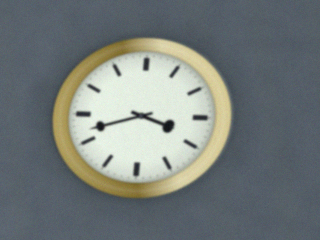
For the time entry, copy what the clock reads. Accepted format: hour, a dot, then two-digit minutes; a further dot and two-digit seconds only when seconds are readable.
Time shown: 3.42
